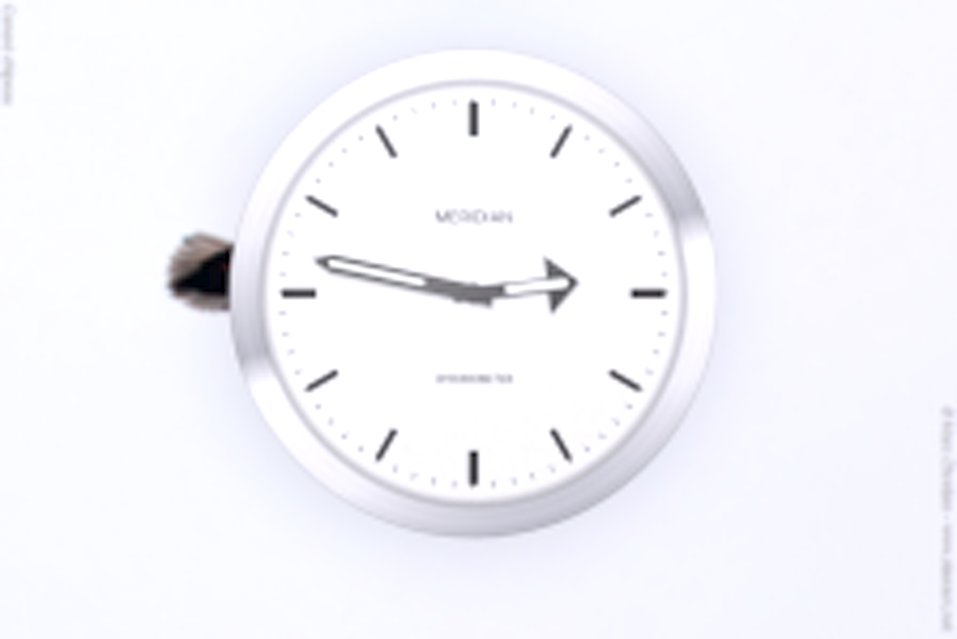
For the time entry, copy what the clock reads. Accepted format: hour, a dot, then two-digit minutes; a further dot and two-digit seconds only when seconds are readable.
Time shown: 2.47
